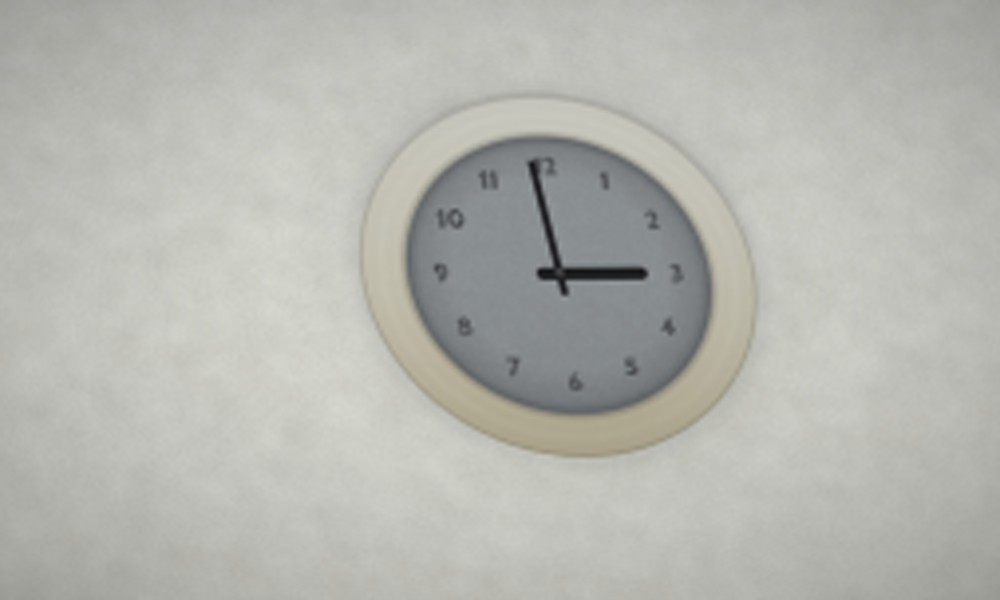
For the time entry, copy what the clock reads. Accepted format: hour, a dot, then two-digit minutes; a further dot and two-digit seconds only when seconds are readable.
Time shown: 2.59
